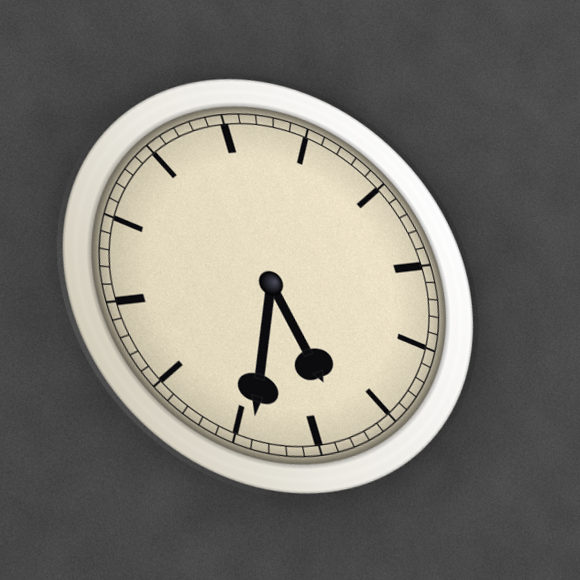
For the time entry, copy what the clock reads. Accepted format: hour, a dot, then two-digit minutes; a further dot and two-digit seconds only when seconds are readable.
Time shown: 5.34
